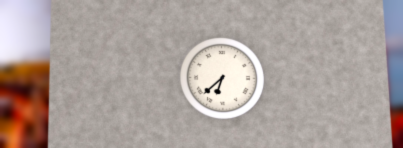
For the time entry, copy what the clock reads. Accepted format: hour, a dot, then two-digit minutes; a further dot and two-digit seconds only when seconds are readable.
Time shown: 6.38
